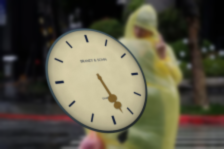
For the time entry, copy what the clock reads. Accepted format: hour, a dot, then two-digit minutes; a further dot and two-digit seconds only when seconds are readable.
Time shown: 5.27
